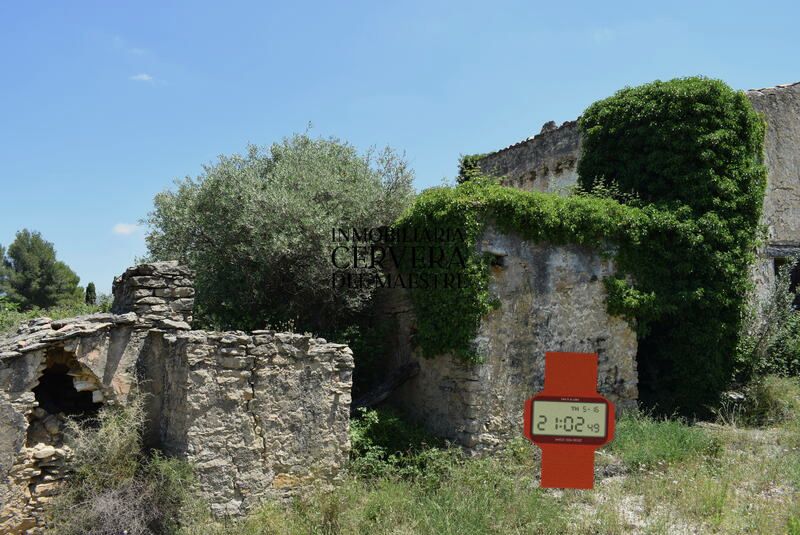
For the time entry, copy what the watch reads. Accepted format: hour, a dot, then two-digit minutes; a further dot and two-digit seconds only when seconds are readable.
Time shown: 21.02.49
